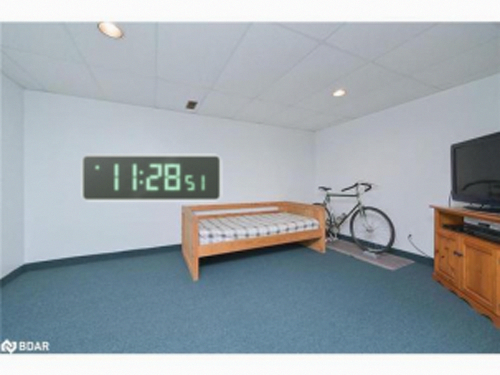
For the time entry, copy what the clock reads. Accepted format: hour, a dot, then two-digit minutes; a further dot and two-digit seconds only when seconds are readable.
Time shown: 11.28.51
